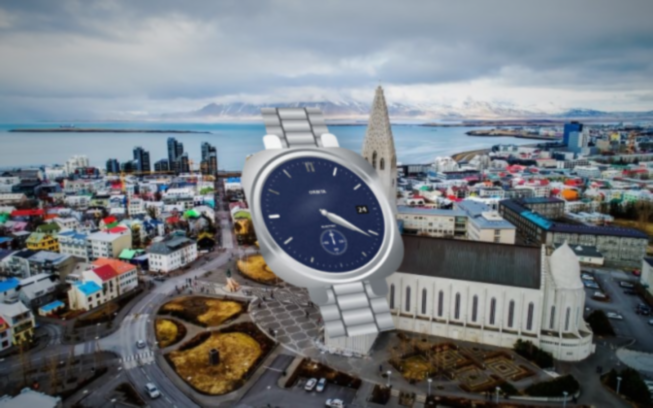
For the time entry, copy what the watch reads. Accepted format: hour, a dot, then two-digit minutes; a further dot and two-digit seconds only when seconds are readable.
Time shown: 4.21
